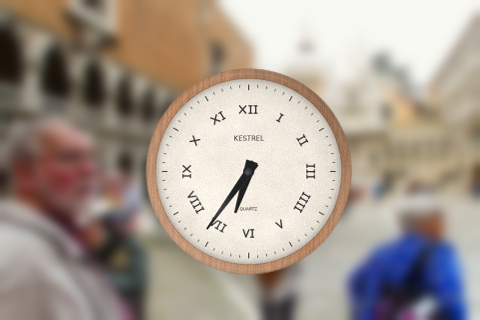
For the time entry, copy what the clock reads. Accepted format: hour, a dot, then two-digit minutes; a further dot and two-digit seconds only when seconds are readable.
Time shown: 6.36
